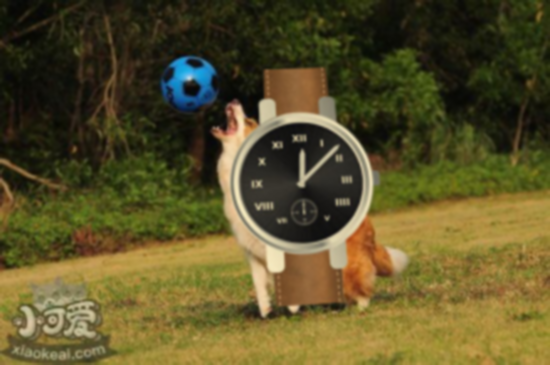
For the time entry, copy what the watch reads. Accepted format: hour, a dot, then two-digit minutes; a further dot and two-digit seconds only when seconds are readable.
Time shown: 12.08
